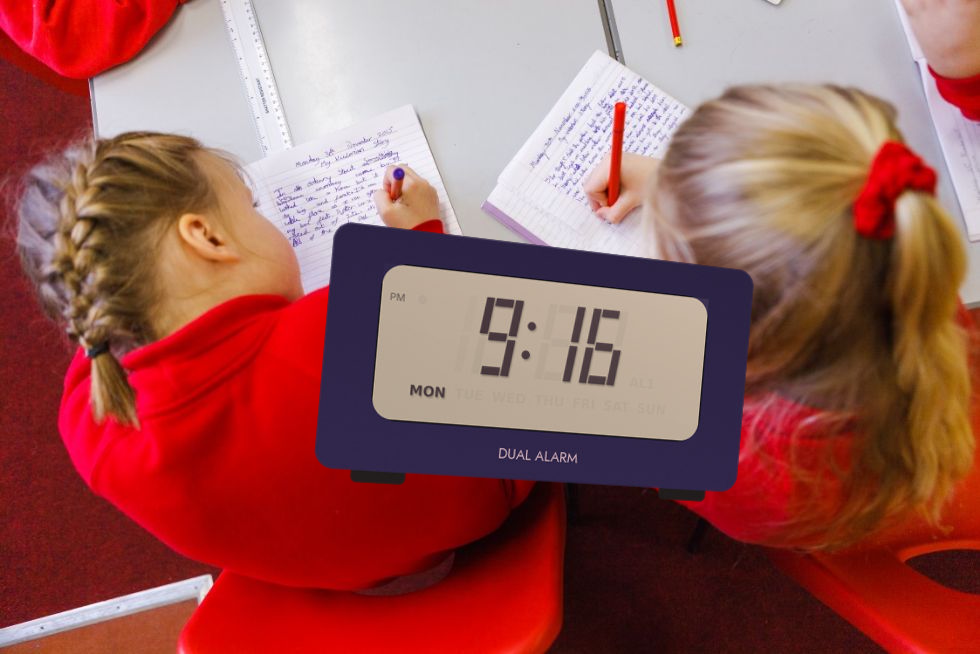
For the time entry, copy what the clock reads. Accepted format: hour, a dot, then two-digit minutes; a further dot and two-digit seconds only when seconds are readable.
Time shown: 9.16
